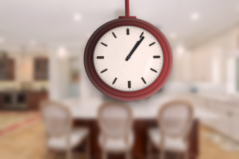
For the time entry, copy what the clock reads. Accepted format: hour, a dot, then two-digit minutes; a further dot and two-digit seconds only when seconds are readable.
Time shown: 1.06
